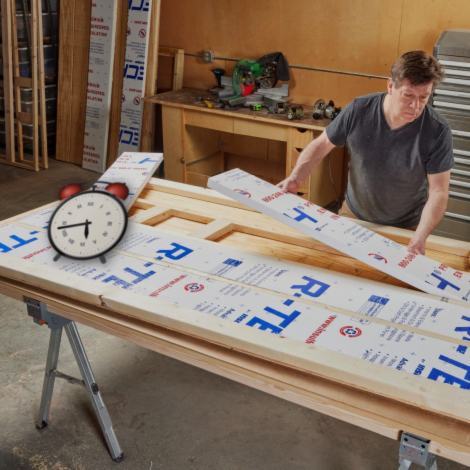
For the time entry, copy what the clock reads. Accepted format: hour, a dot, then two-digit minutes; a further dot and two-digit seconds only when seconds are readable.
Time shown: 5.43
